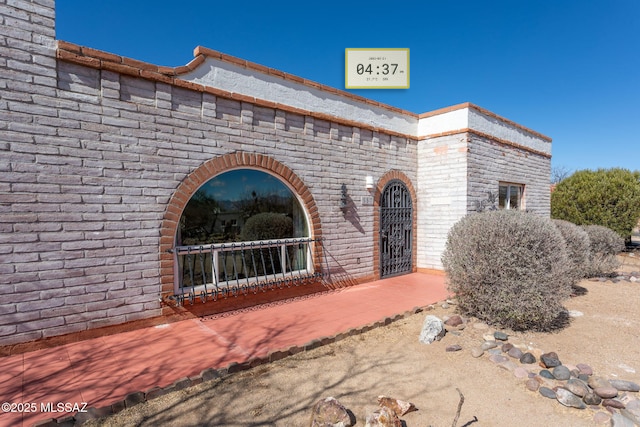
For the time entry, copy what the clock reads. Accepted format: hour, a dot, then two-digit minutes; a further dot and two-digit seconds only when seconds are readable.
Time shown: 4.37
